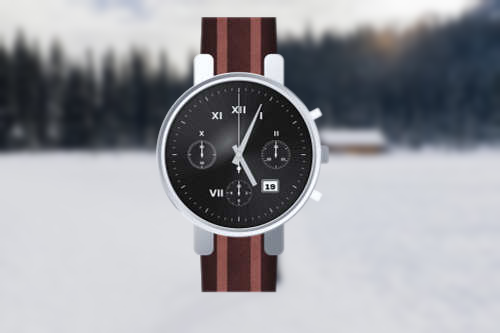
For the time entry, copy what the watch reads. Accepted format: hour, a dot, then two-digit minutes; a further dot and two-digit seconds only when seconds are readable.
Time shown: 5.04
